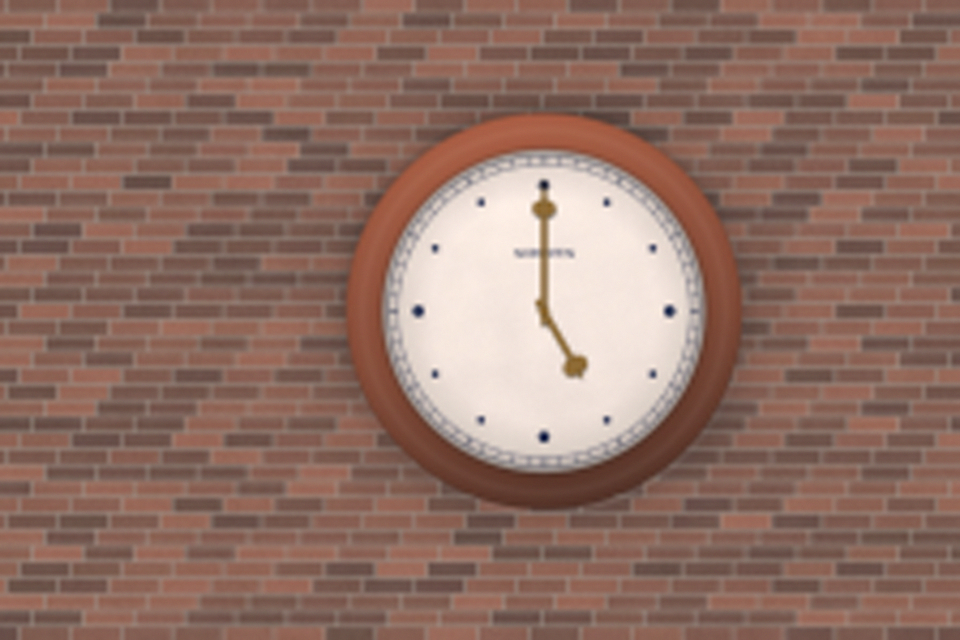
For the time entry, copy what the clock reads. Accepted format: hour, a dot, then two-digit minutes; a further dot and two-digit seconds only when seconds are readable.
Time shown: 5.00
